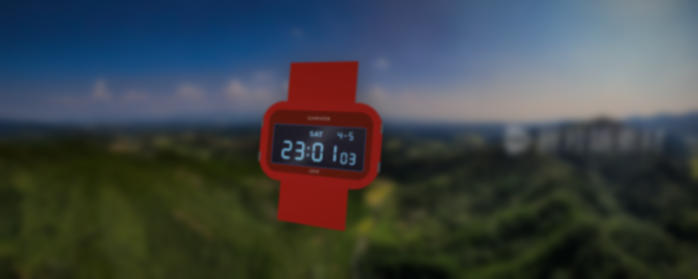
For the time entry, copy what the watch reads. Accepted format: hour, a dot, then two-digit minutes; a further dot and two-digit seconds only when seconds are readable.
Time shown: 23.01
